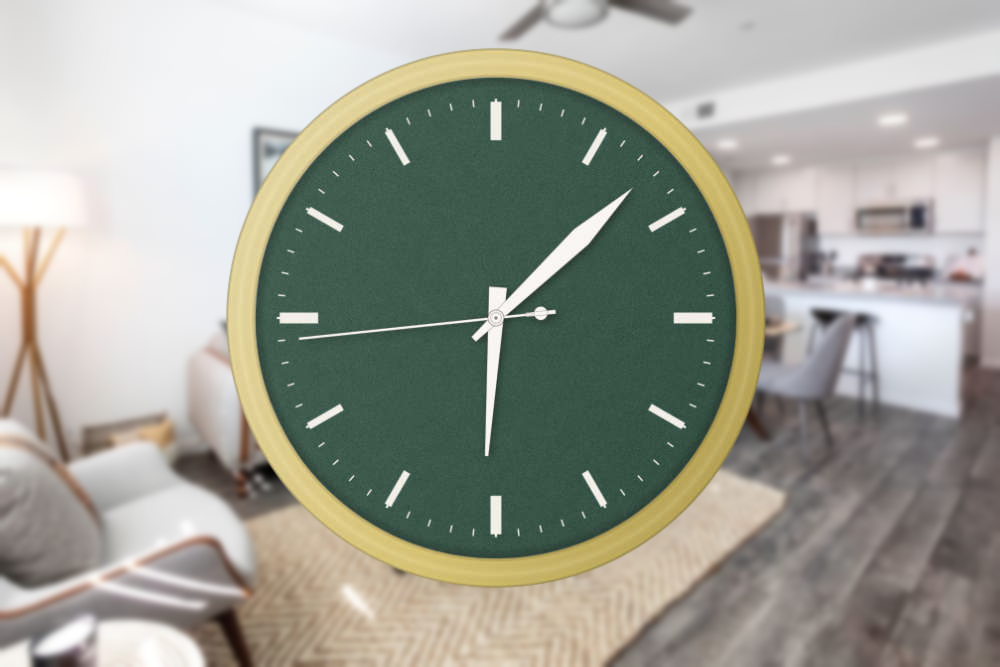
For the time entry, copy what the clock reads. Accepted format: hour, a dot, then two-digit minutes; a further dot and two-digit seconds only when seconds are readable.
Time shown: 6.07.44
